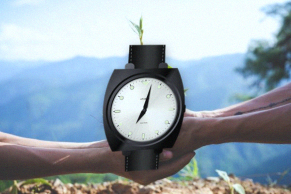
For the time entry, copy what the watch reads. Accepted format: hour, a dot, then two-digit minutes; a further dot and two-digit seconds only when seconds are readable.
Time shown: 7.02
